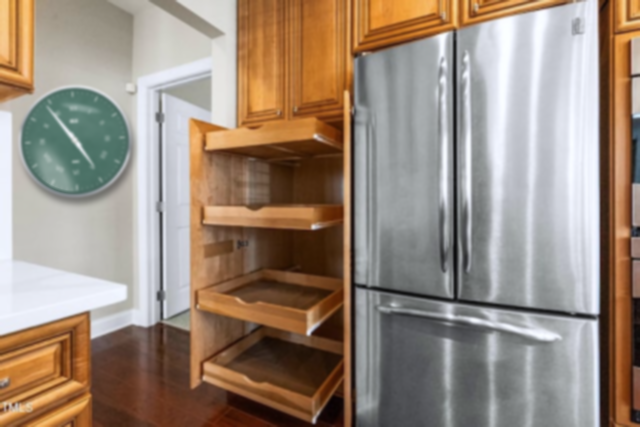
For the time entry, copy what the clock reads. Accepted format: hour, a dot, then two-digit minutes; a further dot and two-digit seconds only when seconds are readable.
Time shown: 4.54
